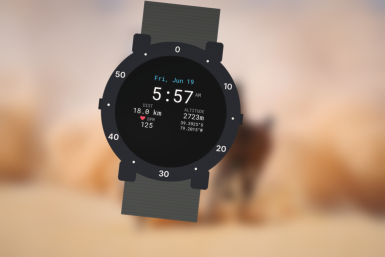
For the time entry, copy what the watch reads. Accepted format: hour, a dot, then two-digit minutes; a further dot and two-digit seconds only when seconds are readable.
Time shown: 5.57
